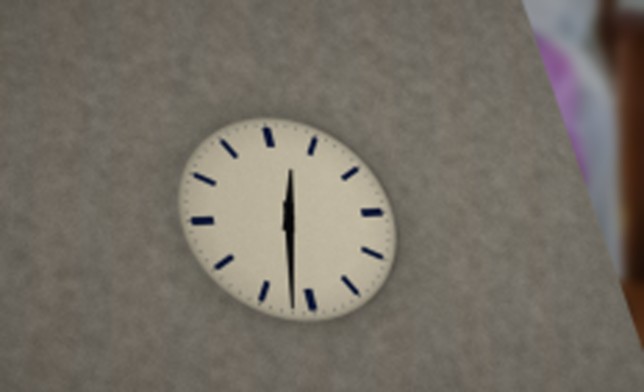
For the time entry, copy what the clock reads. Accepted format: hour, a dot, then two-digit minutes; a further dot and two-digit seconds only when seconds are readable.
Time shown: 12.32
